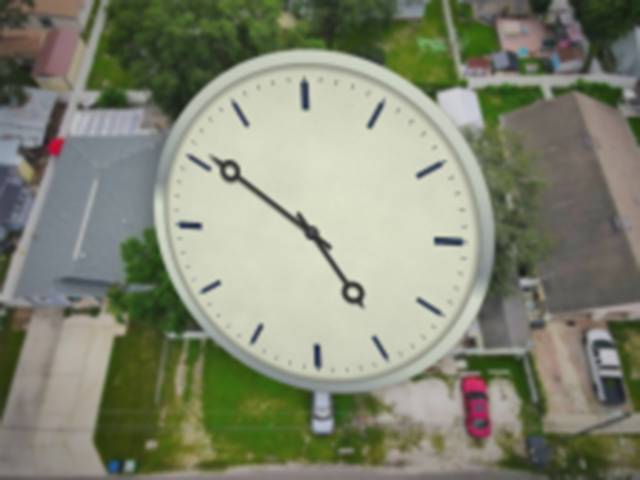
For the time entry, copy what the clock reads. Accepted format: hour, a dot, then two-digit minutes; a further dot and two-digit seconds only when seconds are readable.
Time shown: 4.51
